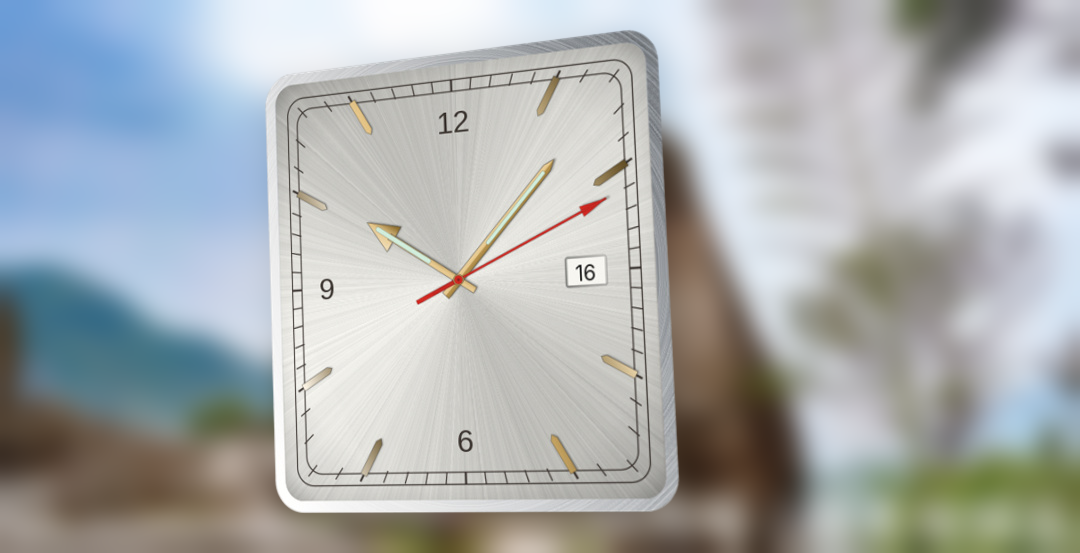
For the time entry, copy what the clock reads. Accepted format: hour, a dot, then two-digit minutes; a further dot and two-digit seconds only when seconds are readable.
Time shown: 10.07.11
